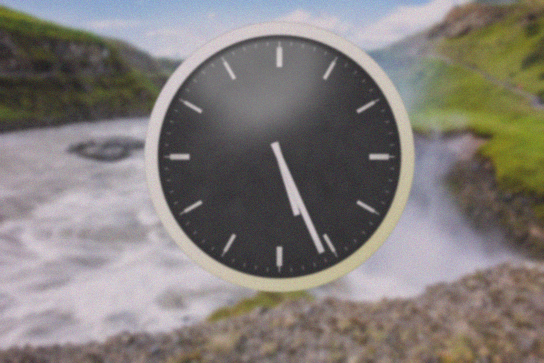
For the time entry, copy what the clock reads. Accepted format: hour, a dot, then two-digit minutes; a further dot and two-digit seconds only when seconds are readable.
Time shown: 5.26
